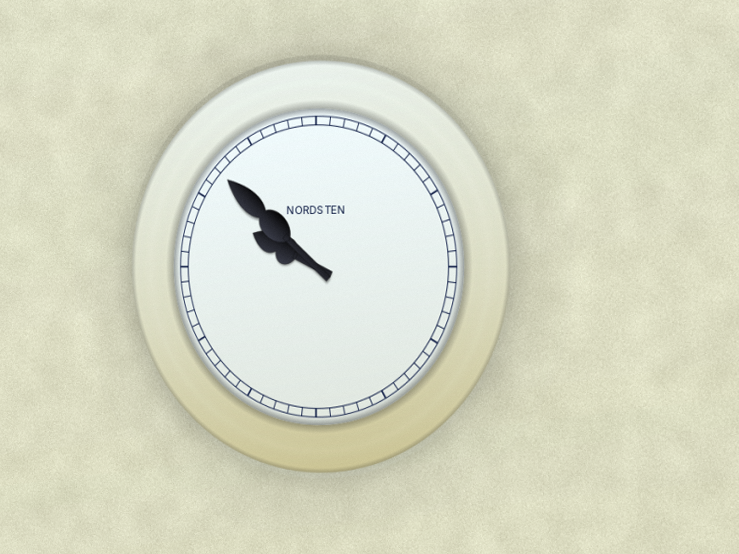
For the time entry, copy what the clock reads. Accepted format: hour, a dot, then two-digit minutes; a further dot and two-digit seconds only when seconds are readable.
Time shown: 9.52
